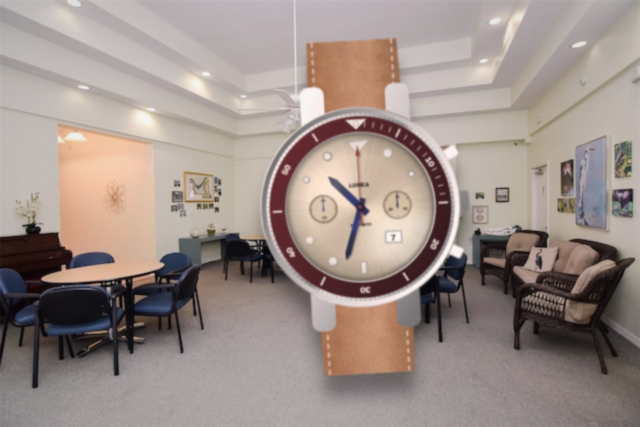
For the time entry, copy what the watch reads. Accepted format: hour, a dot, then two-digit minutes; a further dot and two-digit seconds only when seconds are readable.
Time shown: 10.33
